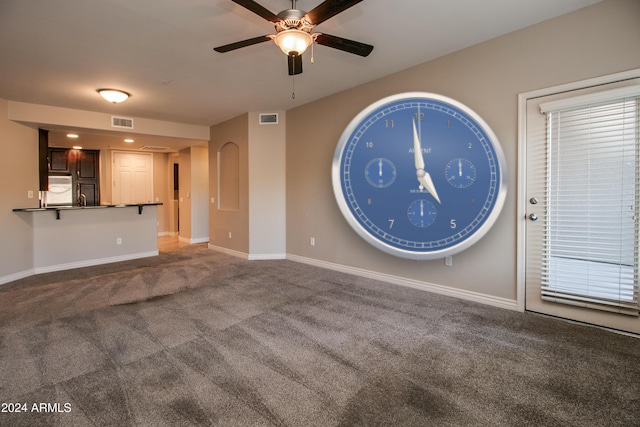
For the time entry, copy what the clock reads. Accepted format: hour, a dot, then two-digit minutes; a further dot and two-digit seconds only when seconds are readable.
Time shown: 4.59
